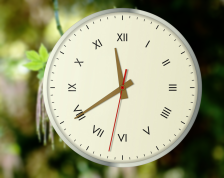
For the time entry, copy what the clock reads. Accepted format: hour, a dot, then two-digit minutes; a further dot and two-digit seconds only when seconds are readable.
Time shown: 11.39.32
